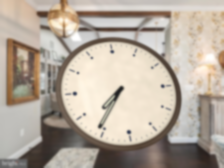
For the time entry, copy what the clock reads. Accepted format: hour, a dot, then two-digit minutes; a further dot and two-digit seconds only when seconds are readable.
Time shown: 7.36
